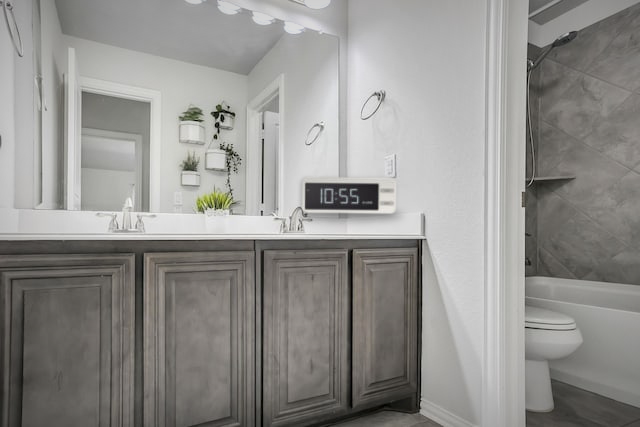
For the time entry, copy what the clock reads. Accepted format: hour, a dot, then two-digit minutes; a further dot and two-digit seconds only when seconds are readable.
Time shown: 10.55
